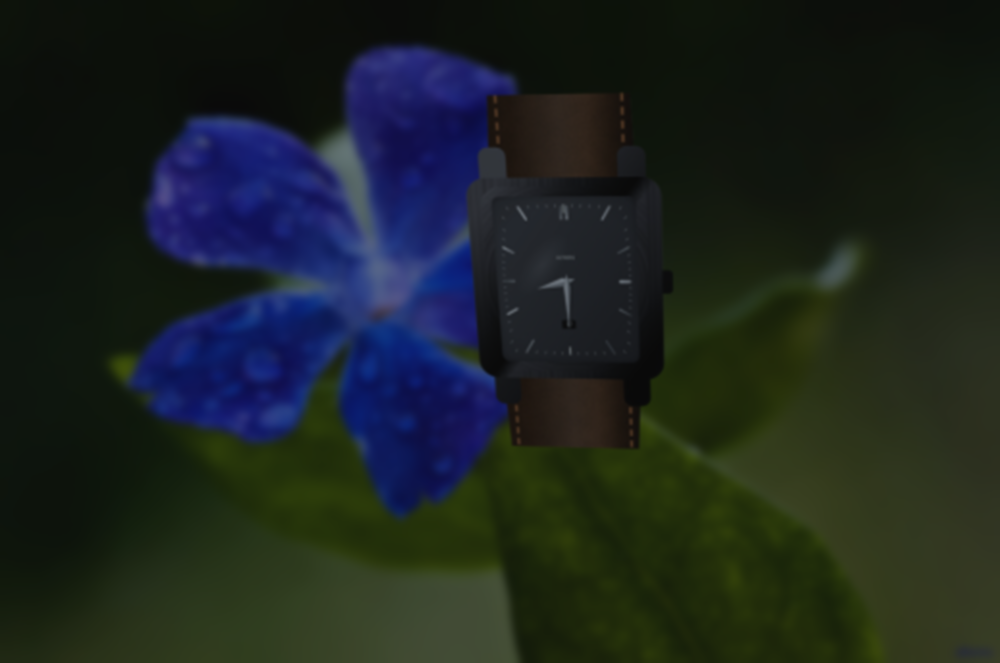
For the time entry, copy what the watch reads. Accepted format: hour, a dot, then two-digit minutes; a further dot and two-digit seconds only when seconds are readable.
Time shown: 8.30
